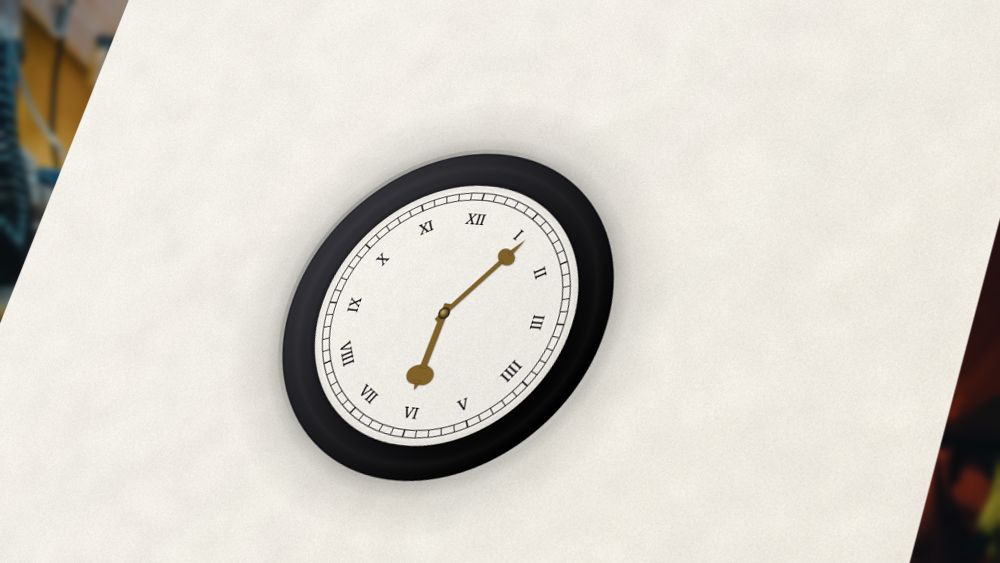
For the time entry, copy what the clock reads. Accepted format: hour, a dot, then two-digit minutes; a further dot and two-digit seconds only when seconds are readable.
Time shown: 6.06
